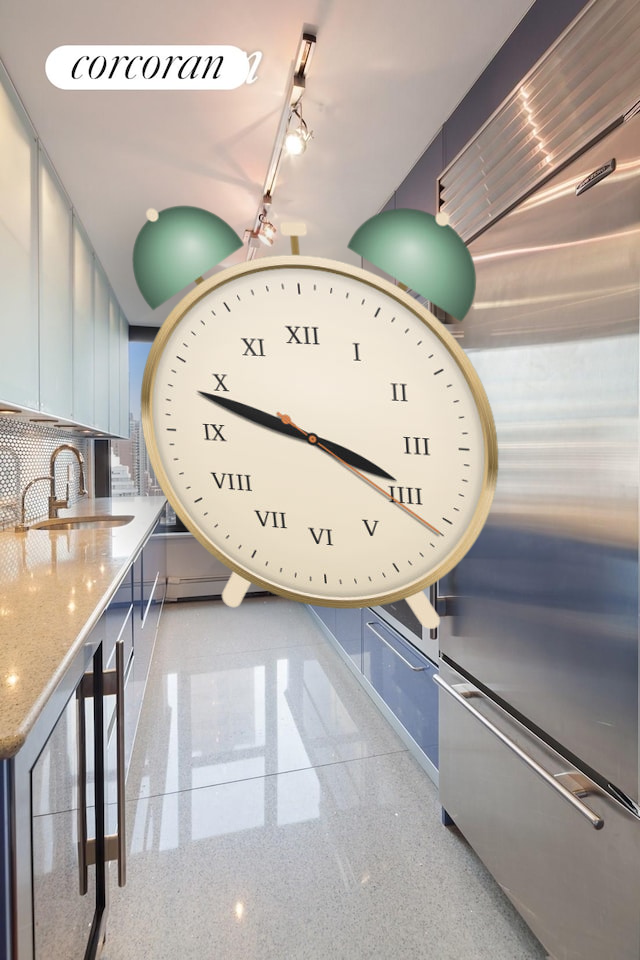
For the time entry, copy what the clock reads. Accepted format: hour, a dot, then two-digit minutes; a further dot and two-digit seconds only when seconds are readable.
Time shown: 3.48.21
